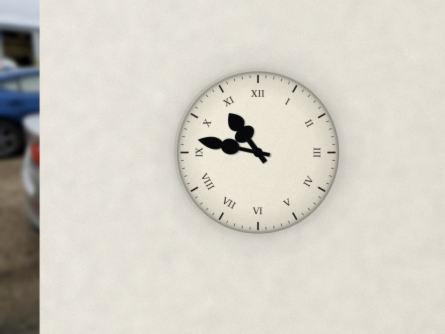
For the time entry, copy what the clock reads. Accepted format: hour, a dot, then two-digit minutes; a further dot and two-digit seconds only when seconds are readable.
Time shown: 10.47
